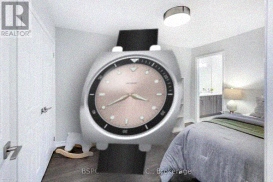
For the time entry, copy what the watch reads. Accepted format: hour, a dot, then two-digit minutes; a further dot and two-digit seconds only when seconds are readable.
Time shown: 3.40
